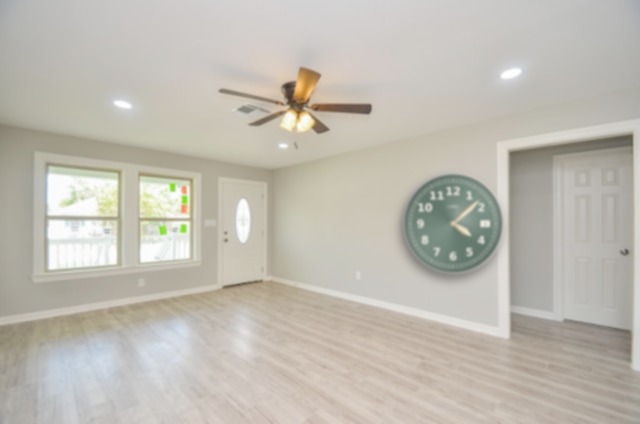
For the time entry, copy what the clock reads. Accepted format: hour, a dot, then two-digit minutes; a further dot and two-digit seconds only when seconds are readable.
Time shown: 4.08
